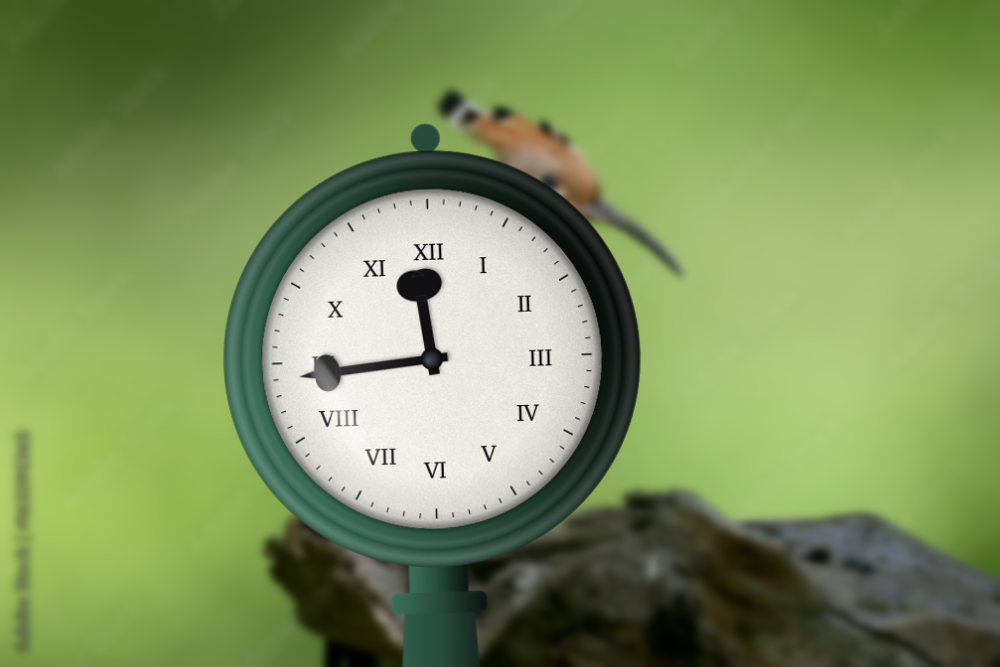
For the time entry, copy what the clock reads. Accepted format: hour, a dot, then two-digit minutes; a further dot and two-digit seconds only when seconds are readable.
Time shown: 11.44
